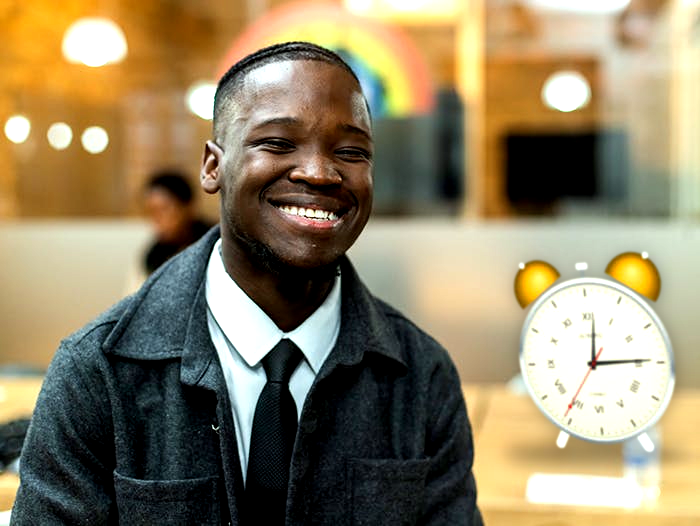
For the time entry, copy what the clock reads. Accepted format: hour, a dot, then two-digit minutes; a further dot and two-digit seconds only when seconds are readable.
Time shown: 12.14.36
